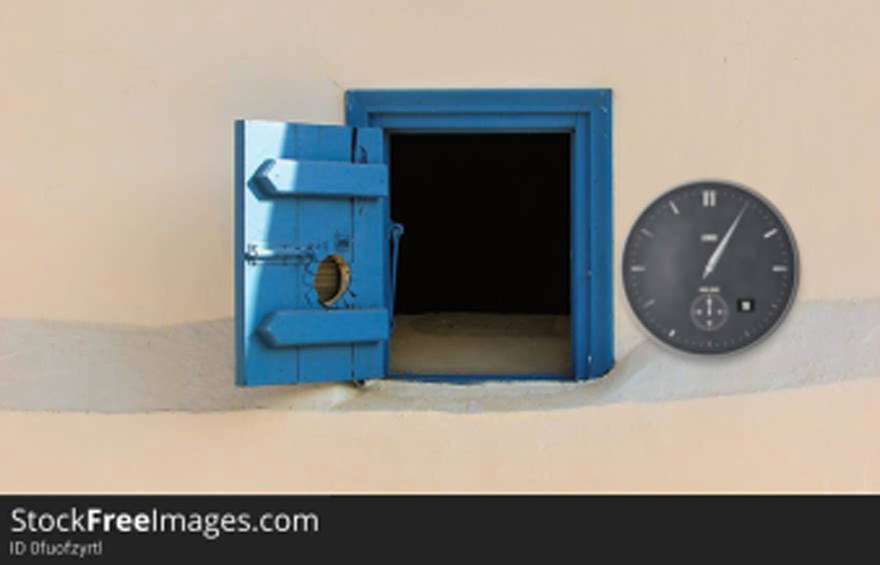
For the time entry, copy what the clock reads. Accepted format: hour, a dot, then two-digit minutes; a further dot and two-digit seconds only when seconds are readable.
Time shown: 1.05
